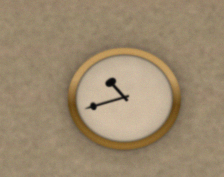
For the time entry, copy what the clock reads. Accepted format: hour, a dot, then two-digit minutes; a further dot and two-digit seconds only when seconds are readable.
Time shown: 10.42
